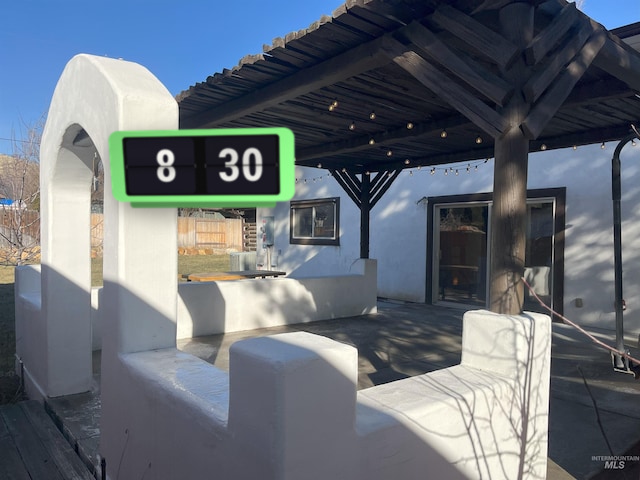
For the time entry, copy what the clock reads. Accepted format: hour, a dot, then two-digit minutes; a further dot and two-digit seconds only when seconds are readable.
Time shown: 8.30
